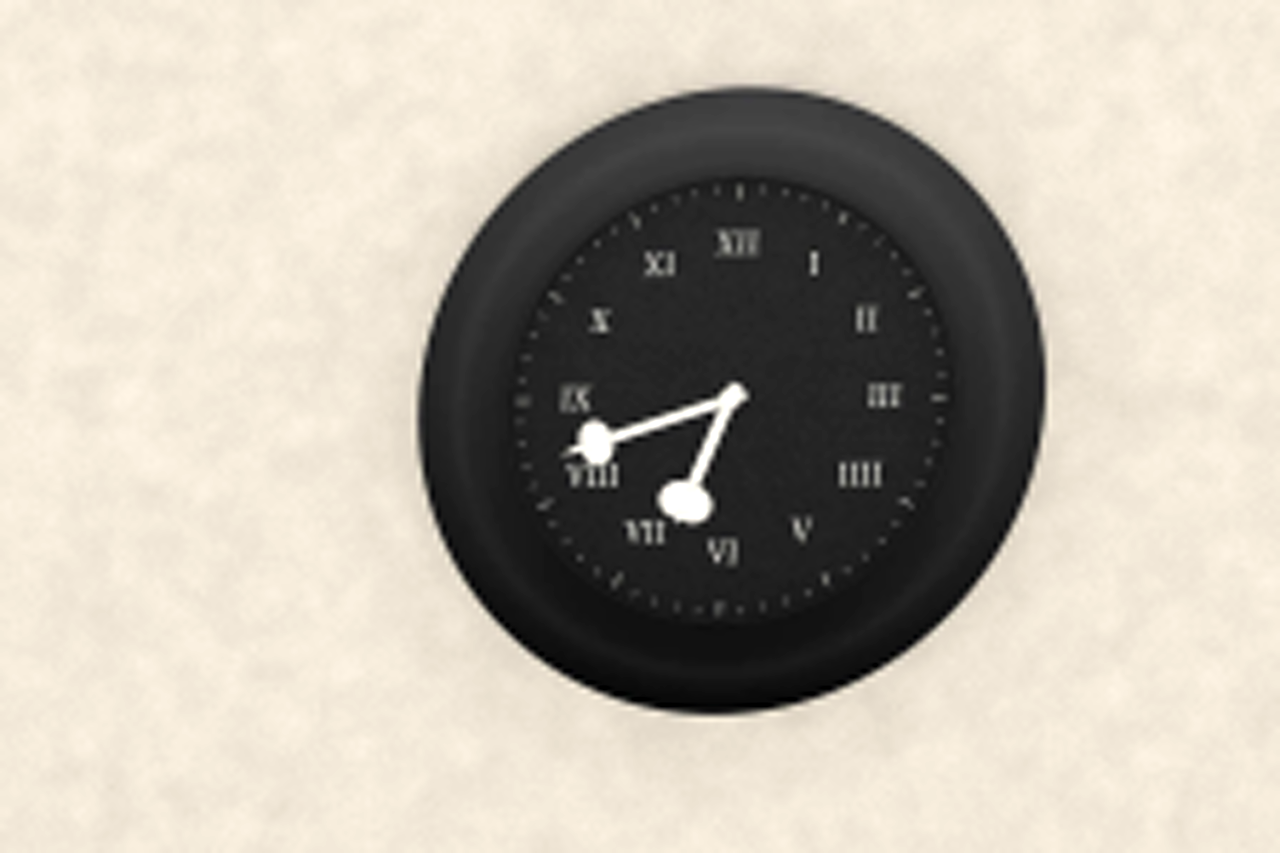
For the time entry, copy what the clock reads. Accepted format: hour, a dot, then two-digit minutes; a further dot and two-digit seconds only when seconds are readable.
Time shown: 6.42
